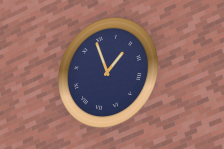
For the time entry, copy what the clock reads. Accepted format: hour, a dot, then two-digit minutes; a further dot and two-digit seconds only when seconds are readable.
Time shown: 1.59
